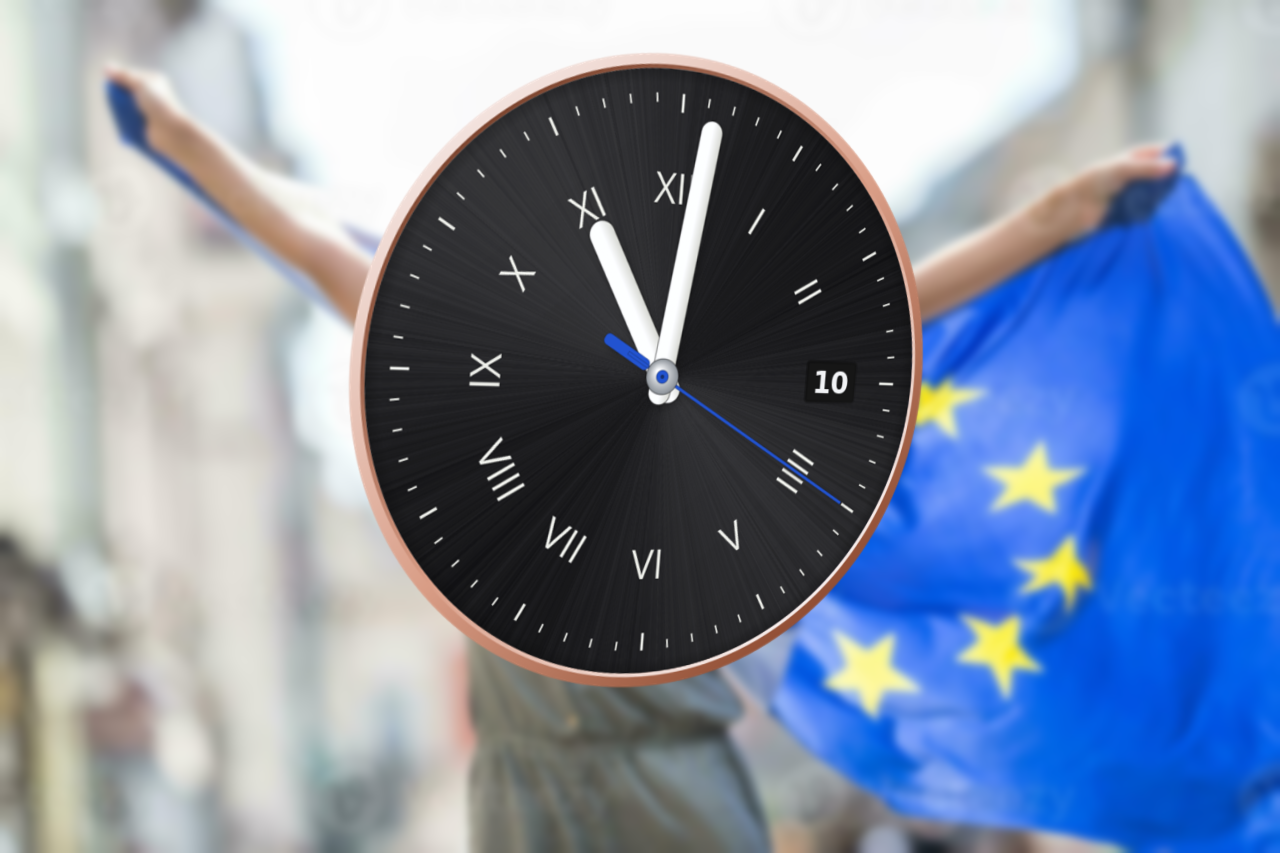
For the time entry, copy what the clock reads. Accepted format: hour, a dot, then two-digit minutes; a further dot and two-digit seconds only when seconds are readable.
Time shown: 11.01.20
